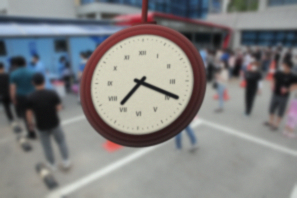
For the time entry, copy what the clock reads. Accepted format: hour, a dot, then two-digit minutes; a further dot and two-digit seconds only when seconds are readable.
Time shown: 7.19
